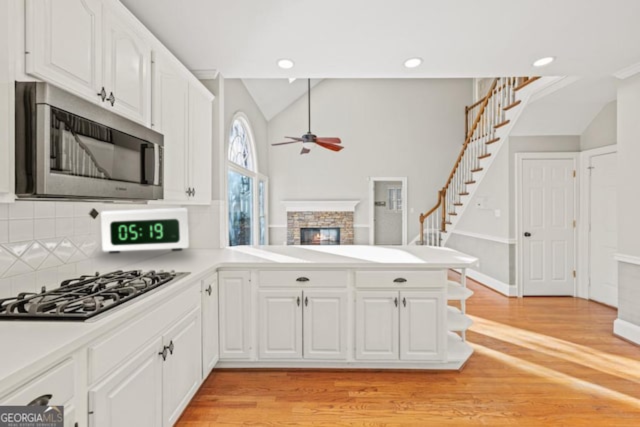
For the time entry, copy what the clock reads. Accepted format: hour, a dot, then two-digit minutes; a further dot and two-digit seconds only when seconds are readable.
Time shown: 5.19
